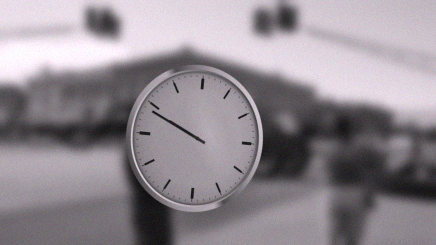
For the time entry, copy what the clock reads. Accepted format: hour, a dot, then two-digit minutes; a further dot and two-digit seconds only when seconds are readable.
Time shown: 9.49
